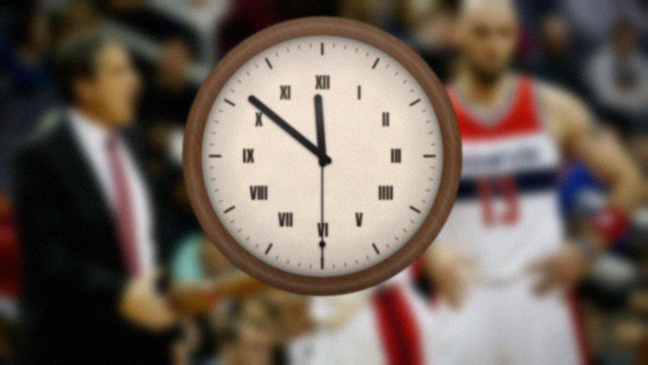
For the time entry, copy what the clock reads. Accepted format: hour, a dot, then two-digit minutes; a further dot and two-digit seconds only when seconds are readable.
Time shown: 11.51.30
